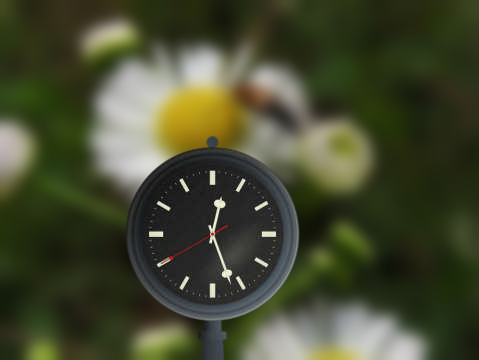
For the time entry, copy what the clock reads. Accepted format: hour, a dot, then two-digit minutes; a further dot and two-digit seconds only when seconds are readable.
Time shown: 12.26.40
